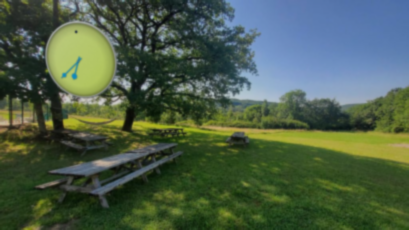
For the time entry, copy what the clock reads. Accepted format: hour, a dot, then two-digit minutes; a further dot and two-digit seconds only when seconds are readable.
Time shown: 6.38
